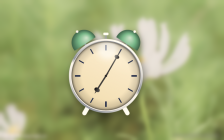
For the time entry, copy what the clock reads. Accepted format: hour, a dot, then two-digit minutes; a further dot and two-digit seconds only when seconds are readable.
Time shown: 7.05
